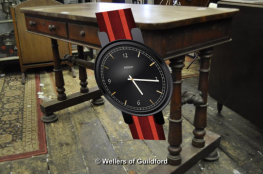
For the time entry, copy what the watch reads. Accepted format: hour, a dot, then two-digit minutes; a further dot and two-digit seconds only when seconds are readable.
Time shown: 5.16
